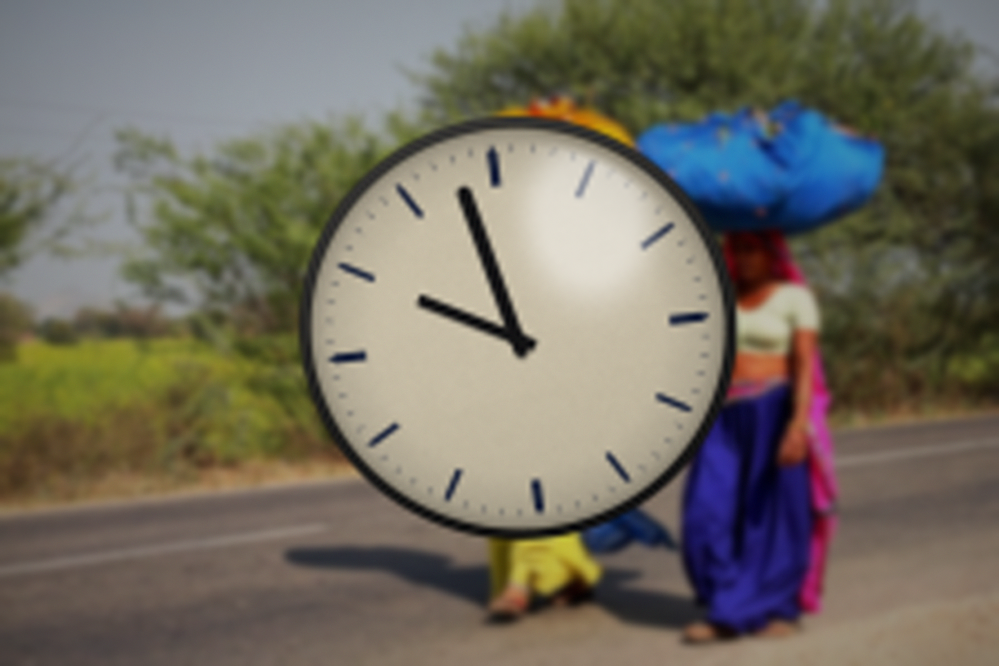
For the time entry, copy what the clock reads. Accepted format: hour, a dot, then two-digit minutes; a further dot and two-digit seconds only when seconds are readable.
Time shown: 9.58
